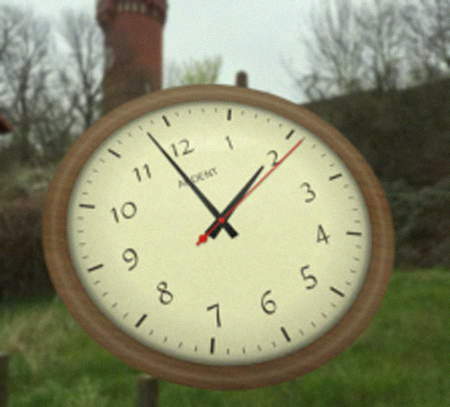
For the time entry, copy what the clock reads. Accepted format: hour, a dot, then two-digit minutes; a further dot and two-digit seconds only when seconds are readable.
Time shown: 1.58.11
